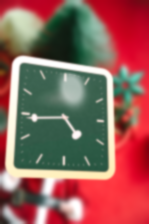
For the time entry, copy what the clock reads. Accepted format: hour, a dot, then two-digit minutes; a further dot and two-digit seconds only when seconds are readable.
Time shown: 4.44
